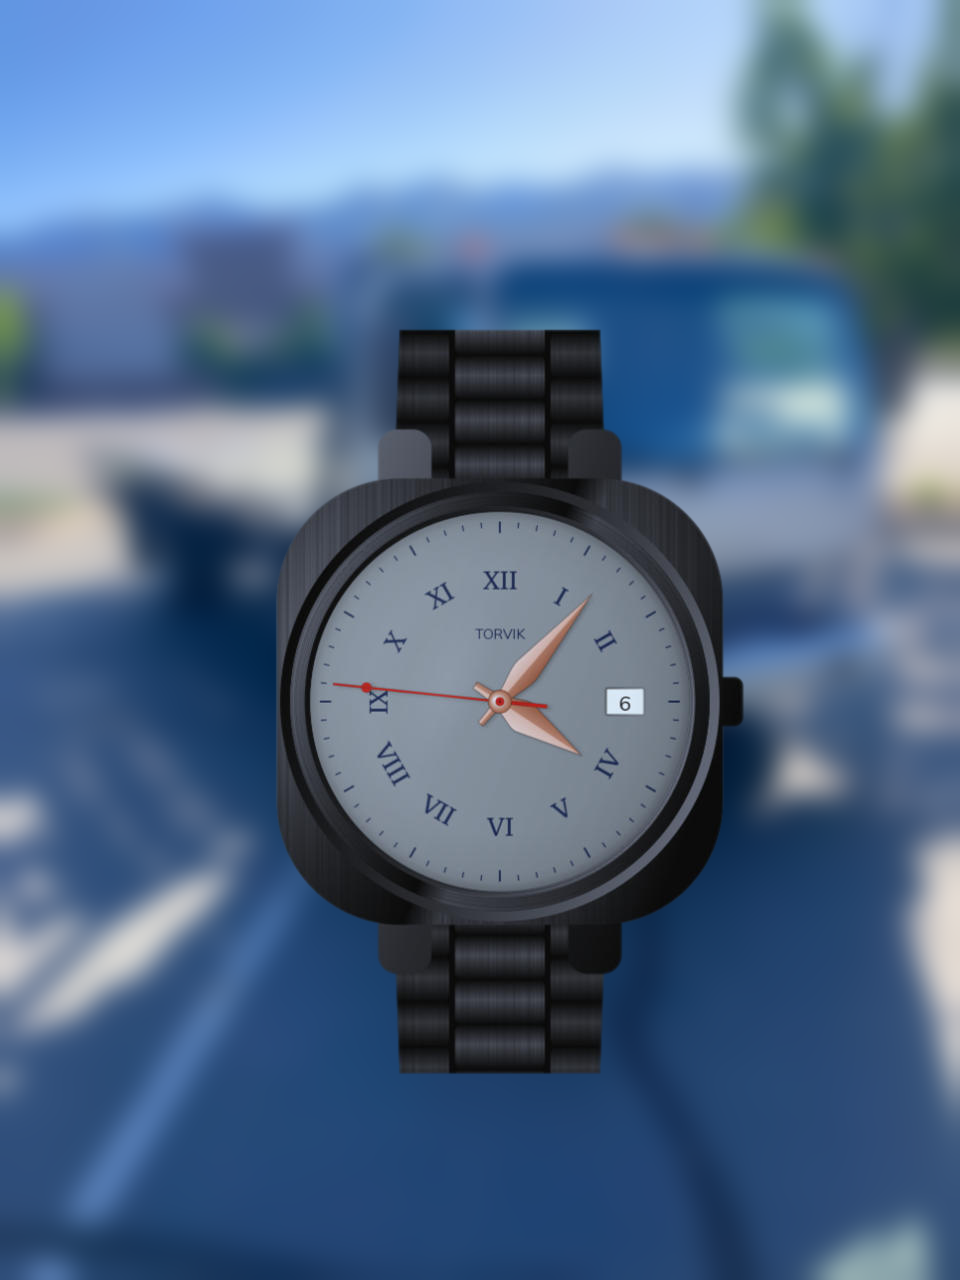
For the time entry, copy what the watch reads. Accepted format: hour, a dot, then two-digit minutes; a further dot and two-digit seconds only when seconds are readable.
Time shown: 4.06.46
